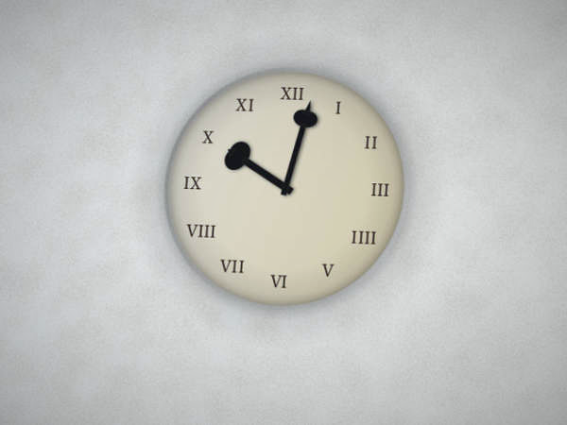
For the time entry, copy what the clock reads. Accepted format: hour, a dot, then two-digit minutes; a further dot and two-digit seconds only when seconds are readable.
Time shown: 10.02
